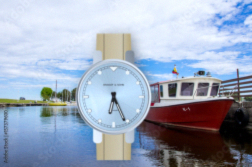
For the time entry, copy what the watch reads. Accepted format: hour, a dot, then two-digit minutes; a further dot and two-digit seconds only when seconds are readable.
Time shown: 6.26
